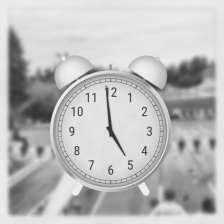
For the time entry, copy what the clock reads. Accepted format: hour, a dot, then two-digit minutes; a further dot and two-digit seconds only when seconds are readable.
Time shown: 4.59
